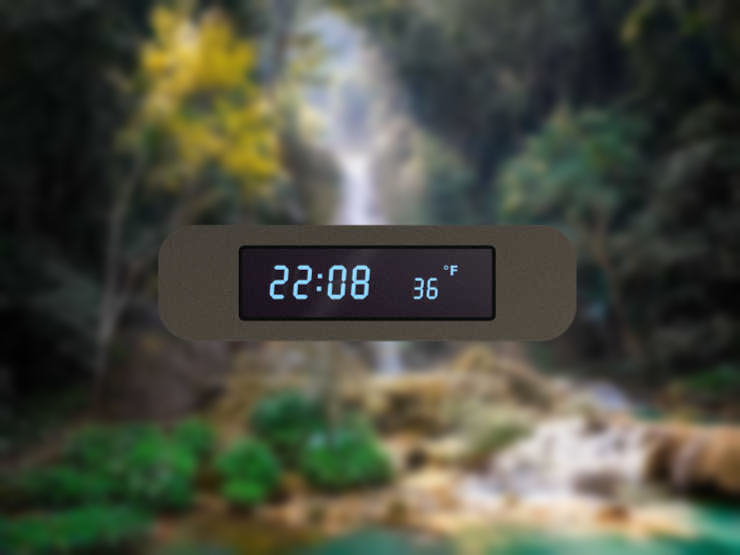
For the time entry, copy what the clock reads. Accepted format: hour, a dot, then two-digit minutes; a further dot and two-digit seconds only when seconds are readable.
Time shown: 22.08
